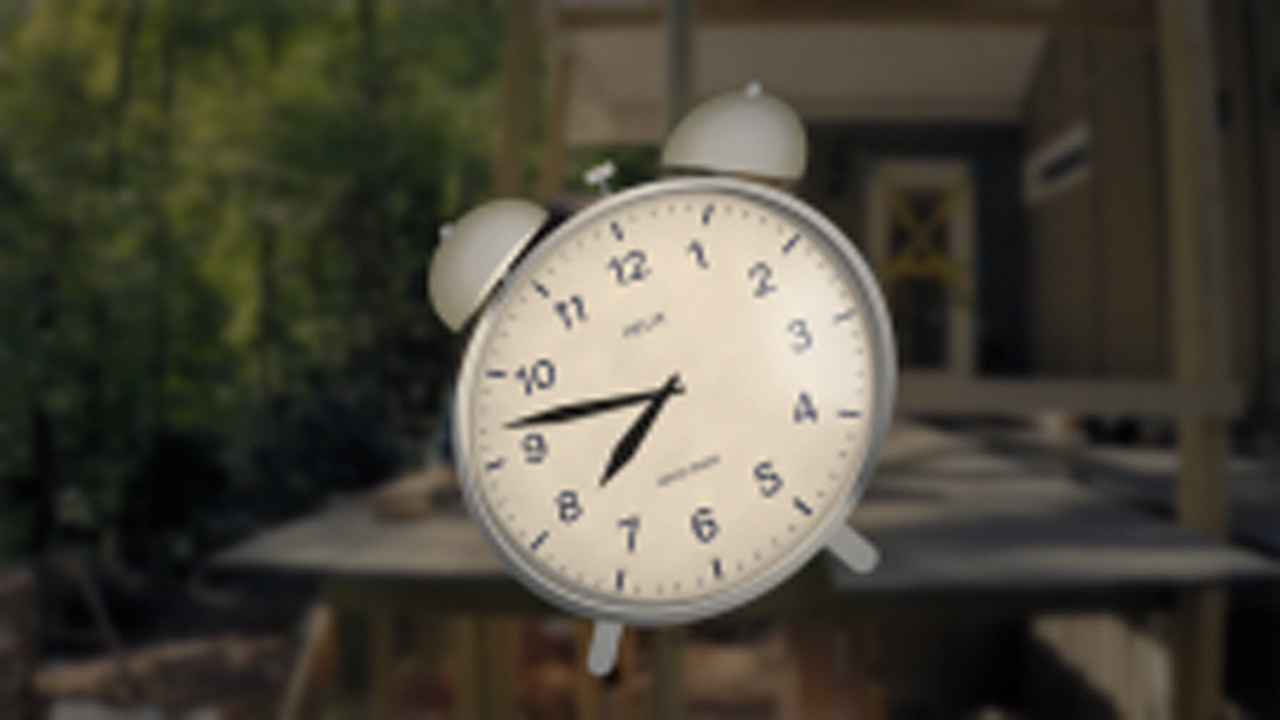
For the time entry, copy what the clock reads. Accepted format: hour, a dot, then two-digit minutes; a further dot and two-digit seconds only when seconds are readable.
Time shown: 7.47
